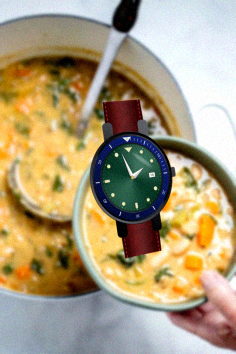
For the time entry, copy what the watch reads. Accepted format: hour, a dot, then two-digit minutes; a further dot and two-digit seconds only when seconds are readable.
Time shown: 1.57
